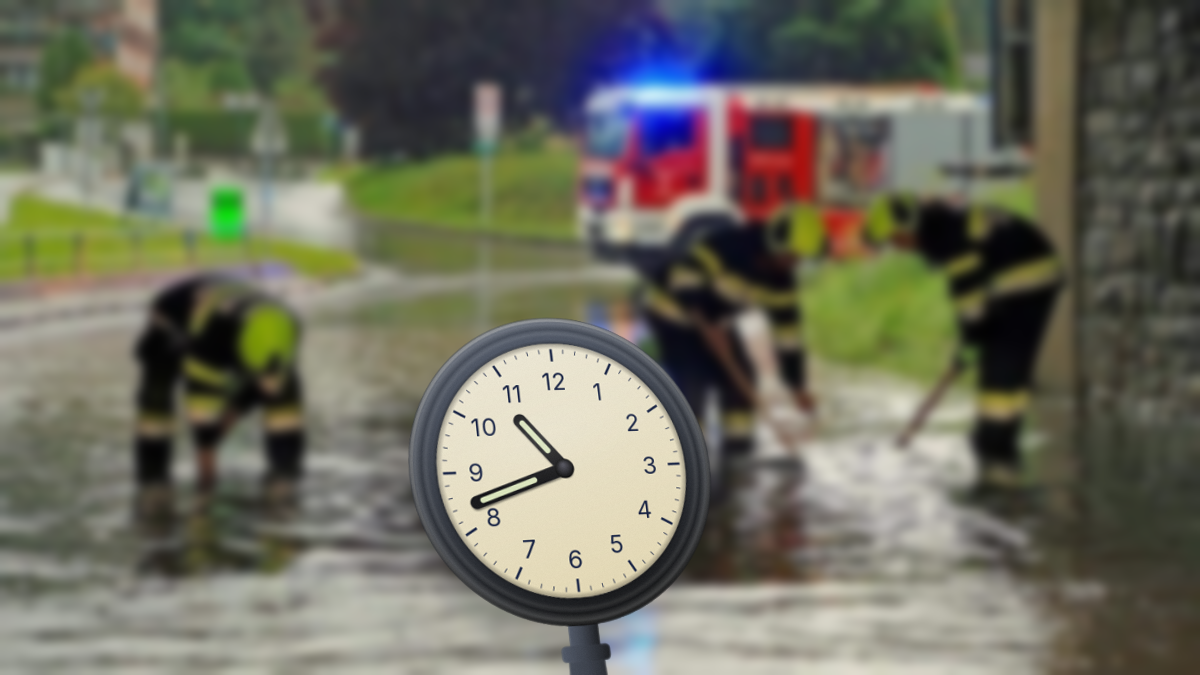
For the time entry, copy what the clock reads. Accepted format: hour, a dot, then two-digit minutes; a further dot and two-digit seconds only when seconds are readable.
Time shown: 10.42
